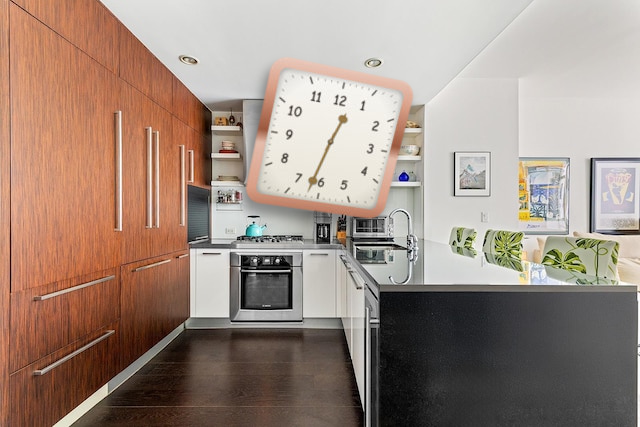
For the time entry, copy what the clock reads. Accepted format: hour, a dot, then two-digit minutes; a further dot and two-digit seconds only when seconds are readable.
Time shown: 12.32
